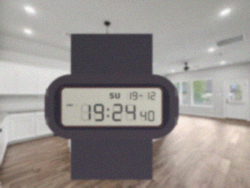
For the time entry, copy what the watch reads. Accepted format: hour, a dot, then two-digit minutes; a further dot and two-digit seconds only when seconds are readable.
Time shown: 19.24.40
